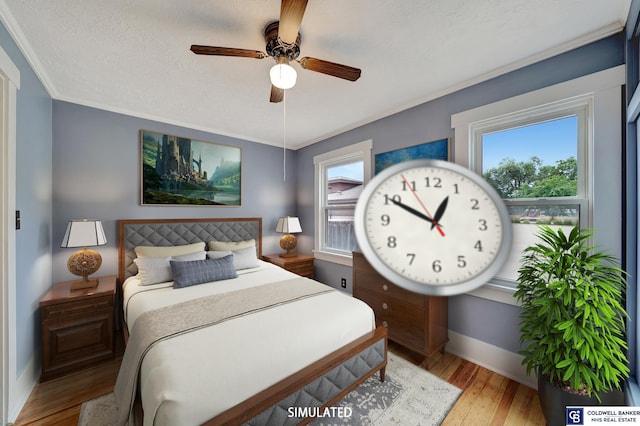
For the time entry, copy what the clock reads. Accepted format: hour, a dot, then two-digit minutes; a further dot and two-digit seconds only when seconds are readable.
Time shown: 12.49.55
